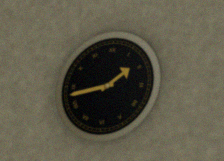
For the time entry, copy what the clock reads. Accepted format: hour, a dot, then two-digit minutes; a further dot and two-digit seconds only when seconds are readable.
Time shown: 1.43
